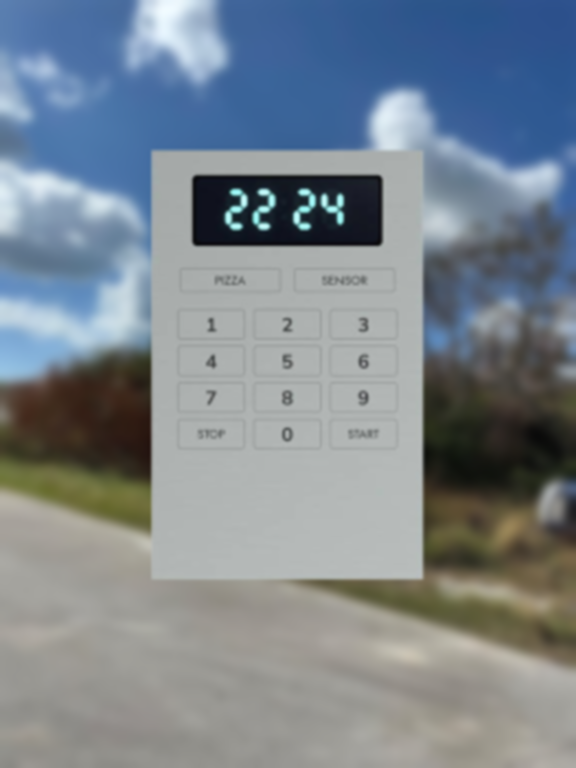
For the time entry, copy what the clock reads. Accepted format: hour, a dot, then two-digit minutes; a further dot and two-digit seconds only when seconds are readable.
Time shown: 22.24
